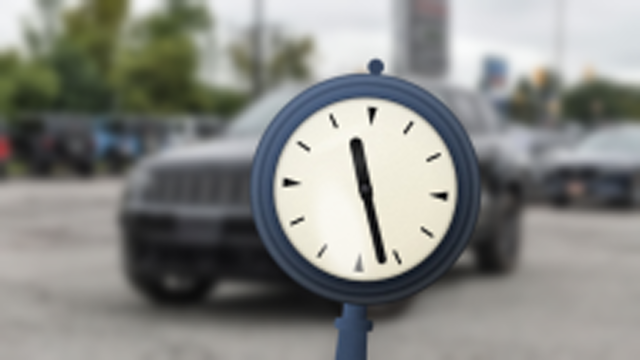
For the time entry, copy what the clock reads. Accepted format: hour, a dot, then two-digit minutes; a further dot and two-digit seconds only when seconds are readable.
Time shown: 11.27
